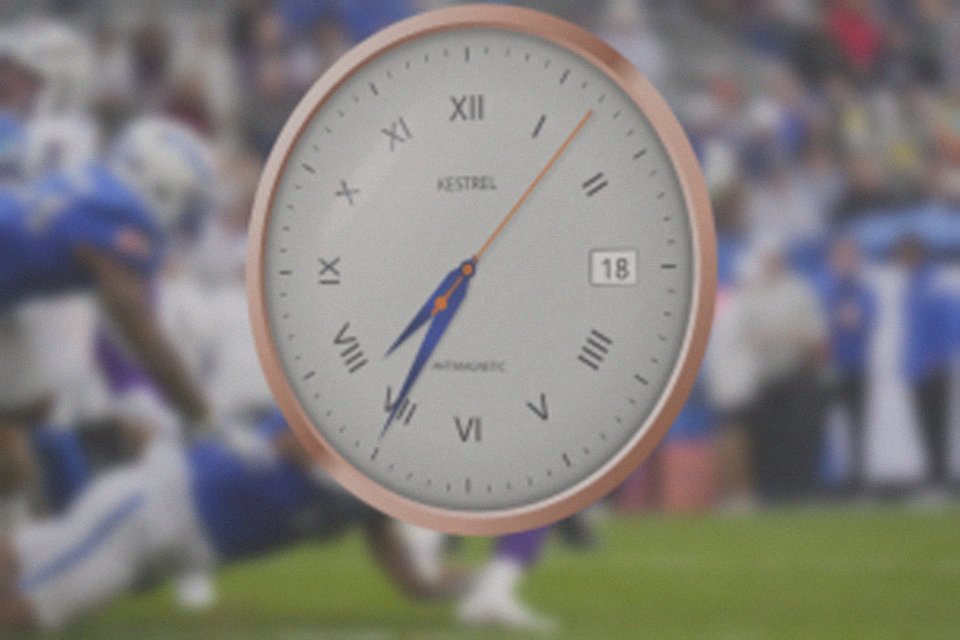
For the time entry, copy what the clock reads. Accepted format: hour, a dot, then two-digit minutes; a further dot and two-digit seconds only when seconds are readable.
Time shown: 7.35.07
